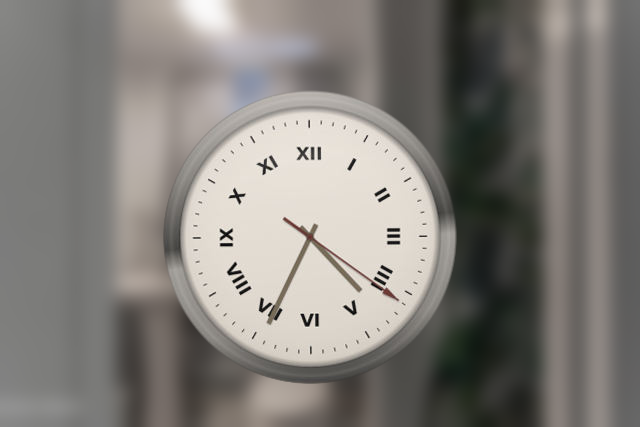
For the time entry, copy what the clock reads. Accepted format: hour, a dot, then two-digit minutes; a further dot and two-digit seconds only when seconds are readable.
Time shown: 4.34.21
